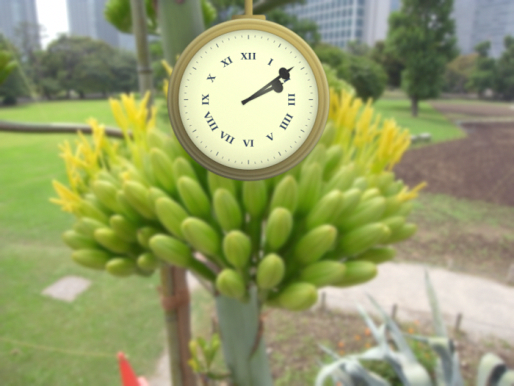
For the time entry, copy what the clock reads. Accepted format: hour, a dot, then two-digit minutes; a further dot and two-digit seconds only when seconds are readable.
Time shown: 2.09
